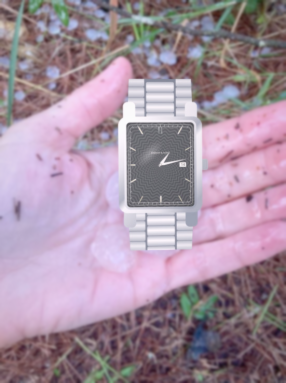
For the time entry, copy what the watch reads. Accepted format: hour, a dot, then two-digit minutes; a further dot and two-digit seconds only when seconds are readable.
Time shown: 1.13
